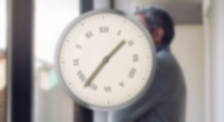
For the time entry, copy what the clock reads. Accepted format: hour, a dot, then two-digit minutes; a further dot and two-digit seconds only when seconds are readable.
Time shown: 1.37
